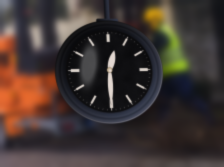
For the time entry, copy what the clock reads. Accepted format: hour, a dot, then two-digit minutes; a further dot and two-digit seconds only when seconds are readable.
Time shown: 12.30
